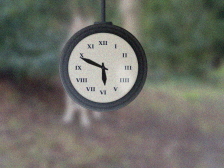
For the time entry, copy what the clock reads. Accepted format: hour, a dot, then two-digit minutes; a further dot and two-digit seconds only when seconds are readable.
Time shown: 5.49
